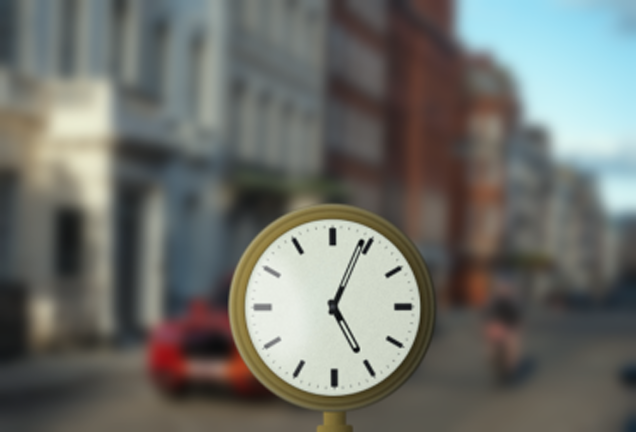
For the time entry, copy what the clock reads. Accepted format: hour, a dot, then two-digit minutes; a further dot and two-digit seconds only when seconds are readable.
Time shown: 5.04
